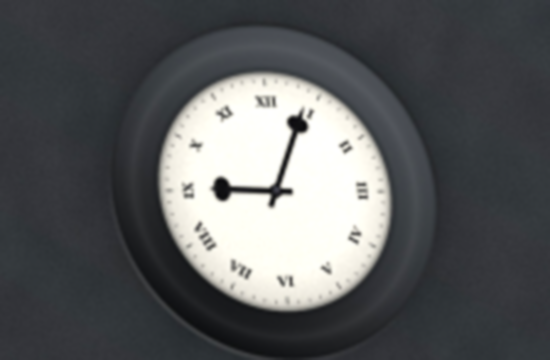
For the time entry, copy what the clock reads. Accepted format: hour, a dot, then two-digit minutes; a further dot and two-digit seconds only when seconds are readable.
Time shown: 9.04
